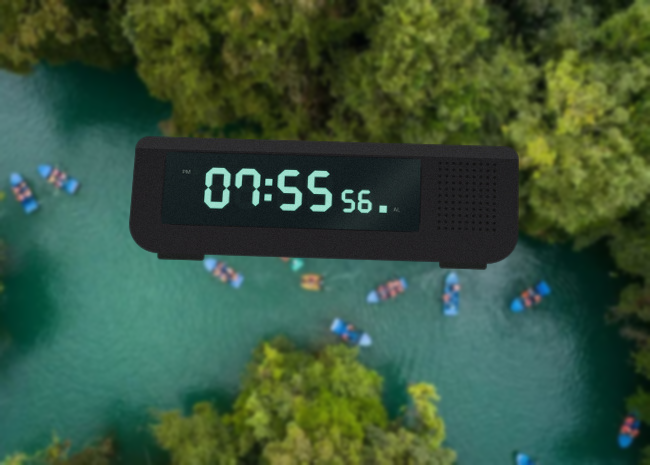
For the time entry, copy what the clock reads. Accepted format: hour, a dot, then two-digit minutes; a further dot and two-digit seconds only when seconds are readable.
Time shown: 7.55.56
